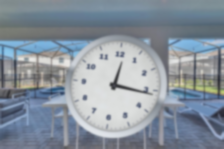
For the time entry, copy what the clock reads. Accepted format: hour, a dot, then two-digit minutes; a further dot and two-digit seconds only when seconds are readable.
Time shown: 12.16
